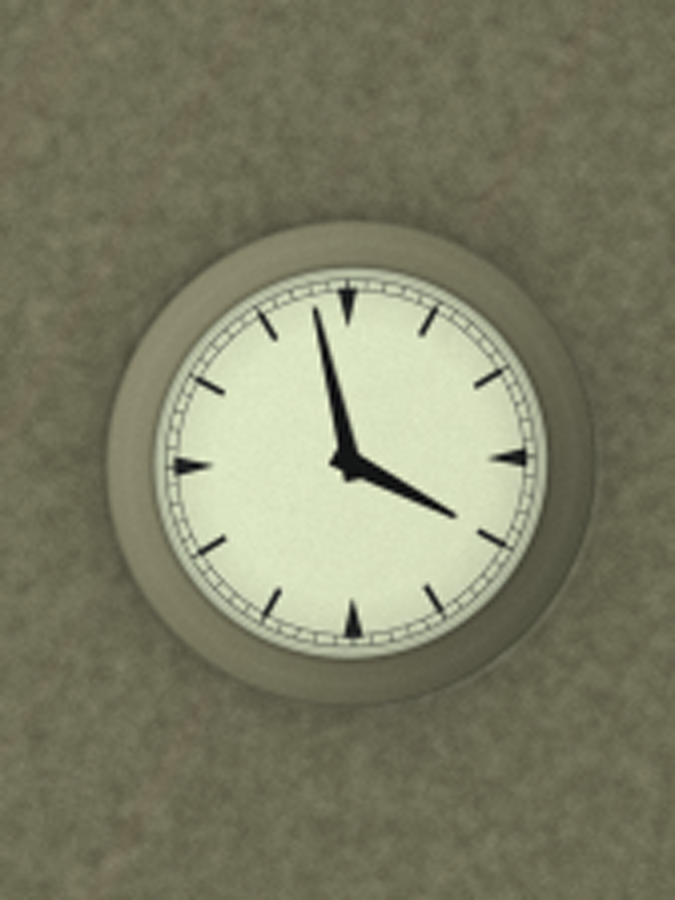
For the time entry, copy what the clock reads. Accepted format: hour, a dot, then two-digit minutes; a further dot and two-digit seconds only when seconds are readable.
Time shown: 3.58
